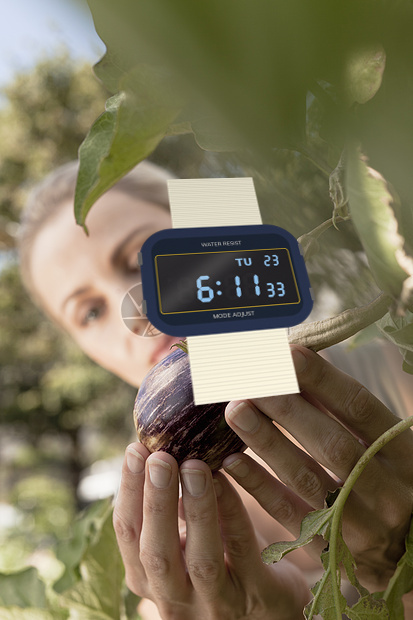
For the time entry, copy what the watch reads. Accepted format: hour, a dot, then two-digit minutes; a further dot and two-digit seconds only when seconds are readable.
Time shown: 6.11.33
